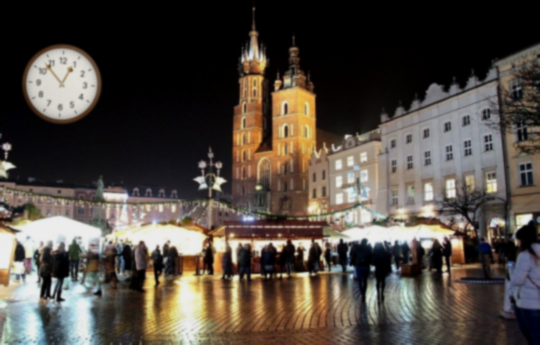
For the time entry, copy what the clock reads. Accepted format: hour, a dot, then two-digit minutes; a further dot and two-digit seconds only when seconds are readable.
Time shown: 12.53
